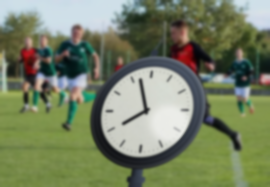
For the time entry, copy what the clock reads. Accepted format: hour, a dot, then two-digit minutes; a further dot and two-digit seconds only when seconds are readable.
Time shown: 7.57
